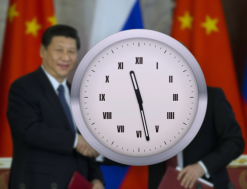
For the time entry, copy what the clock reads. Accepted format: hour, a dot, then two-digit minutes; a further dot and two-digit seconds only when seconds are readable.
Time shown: 11.28
